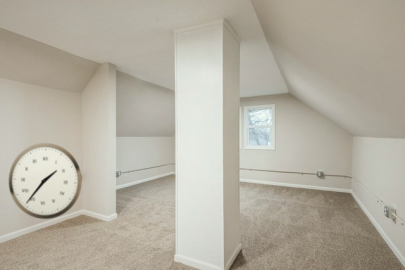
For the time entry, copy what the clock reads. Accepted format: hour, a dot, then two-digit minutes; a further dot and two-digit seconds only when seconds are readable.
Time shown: 1.36
